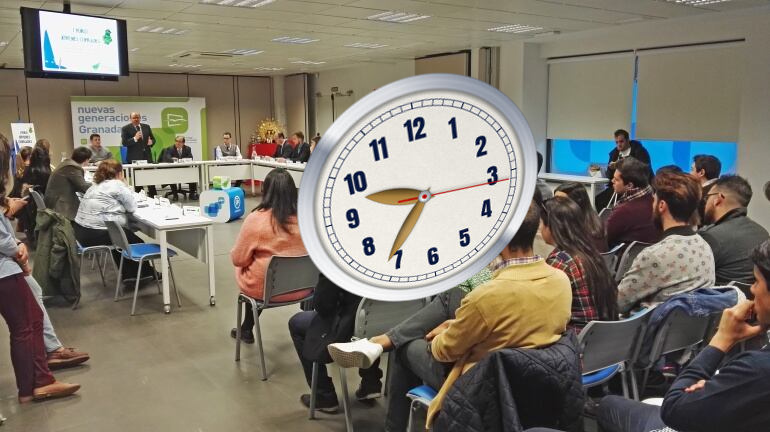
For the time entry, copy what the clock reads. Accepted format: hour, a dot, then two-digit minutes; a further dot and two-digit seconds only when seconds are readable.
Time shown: 9.36.16
